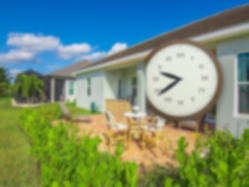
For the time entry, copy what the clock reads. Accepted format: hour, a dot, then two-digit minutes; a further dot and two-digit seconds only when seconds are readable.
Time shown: 9.39
